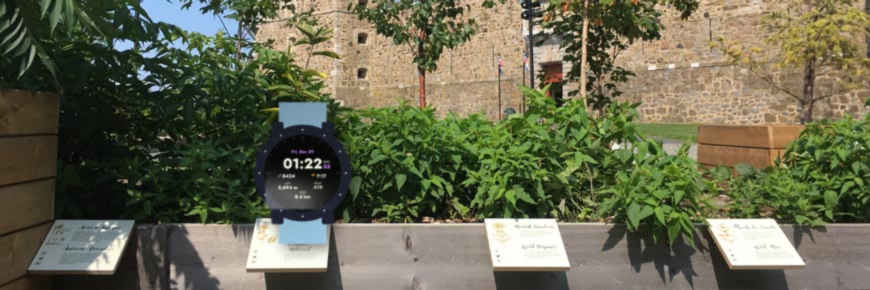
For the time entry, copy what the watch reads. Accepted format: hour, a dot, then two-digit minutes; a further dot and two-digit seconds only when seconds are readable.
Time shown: 1.22
